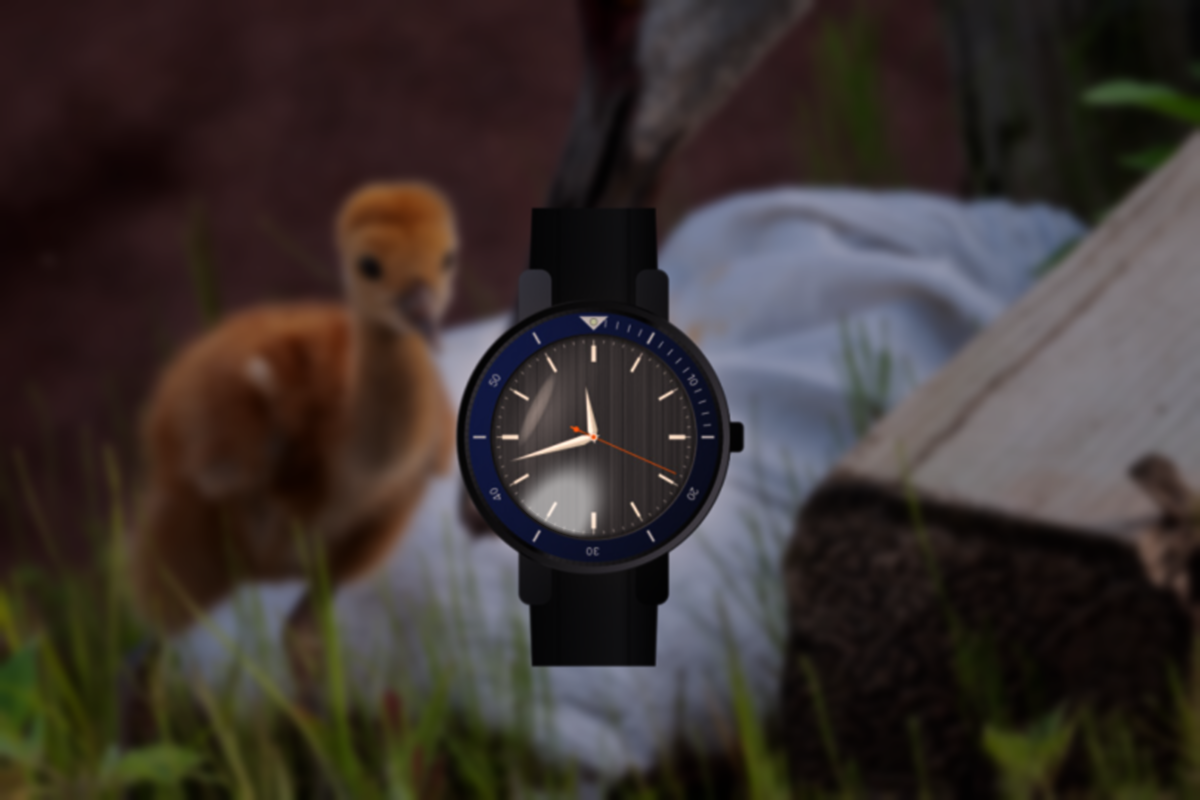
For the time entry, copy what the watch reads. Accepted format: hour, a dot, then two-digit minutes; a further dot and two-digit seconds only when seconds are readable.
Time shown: 11.42.19
